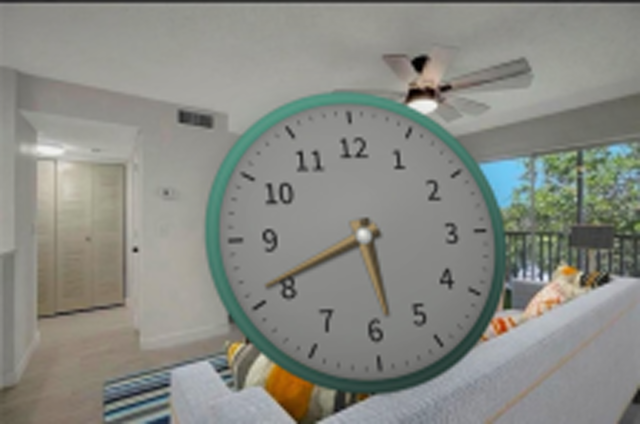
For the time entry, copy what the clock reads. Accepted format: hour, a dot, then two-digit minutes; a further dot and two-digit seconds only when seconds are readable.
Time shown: 5.41
